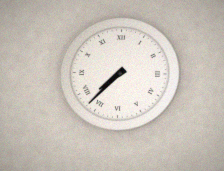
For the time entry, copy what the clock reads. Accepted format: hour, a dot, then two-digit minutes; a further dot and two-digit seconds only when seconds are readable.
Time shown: 7.37
